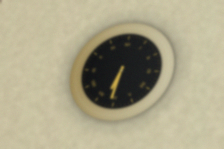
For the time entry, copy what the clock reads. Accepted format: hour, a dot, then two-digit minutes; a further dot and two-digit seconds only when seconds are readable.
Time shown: 6.31
